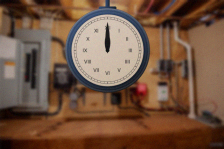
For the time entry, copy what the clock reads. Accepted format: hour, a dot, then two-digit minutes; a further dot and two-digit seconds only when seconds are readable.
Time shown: 12.00
